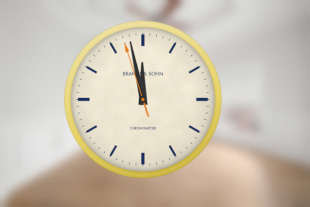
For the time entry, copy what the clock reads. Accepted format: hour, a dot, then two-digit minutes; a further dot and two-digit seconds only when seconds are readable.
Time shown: 11.57.57
